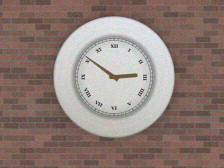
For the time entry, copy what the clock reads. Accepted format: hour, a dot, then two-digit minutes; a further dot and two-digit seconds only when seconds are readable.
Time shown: 2.51
